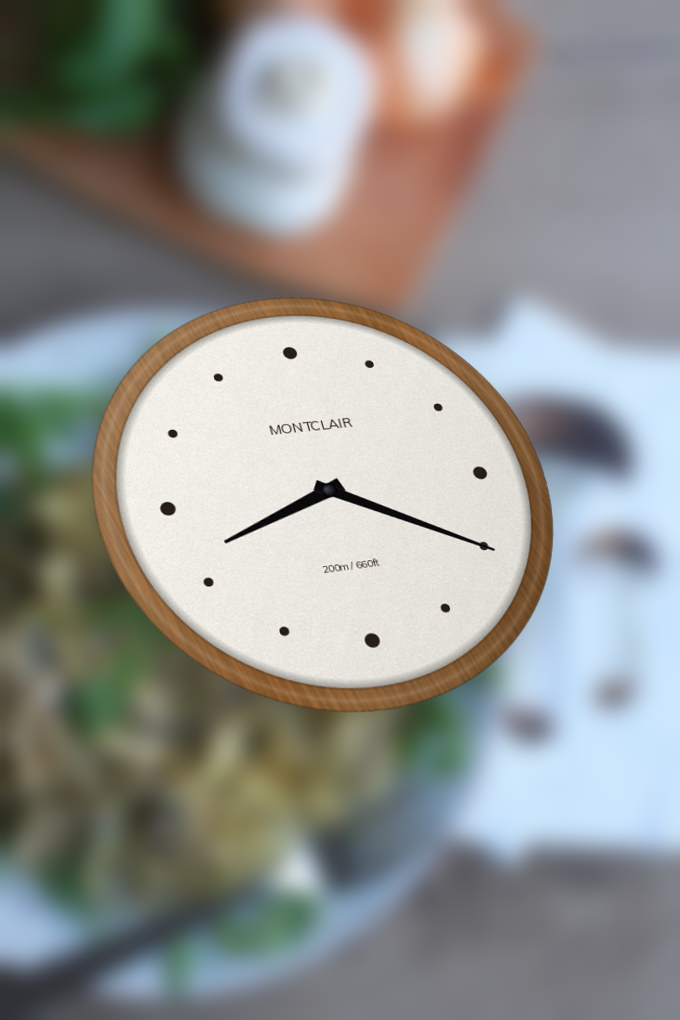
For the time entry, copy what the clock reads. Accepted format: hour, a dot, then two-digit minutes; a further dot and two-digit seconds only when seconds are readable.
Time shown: 8.20
